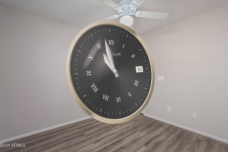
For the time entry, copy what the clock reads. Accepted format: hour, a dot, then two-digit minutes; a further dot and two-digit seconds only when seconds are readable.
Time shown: 10.58
